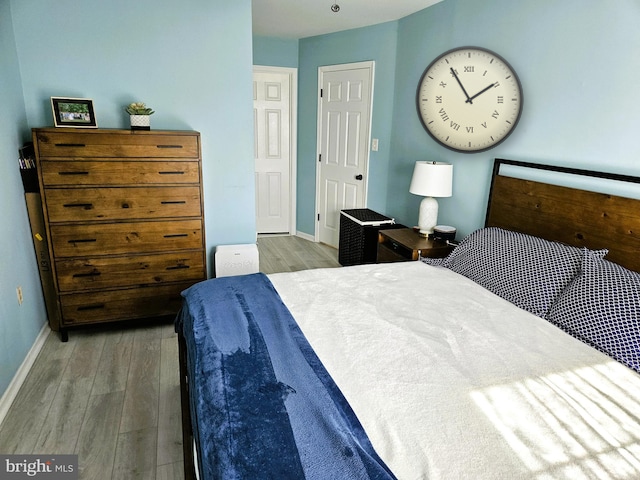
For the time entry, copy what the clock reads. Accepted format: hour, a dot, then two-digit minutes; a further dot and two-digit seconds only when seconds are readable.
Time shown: 1.55
